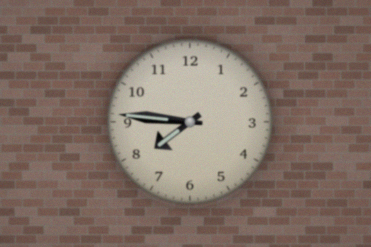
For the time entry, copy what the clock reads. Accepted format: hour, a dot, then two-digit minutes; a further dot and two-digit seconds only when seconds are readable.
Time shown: 7.46
